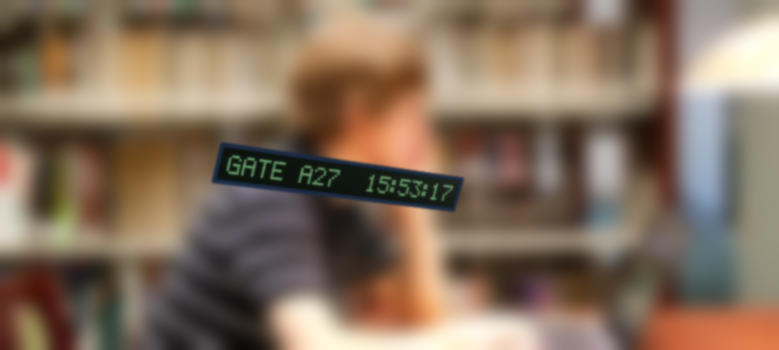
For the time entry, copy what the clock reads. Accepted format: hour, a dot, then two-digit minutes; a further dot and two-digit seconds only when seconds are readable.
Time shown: 15.53.17
